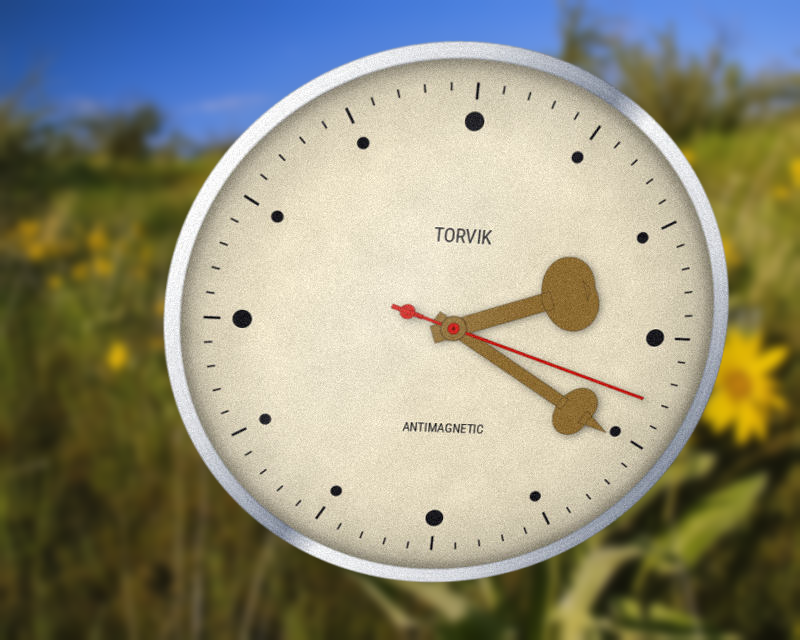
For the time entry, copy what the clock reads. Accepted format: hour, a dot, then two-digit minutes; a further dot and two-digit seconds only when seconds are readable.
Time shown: 2.20.18
